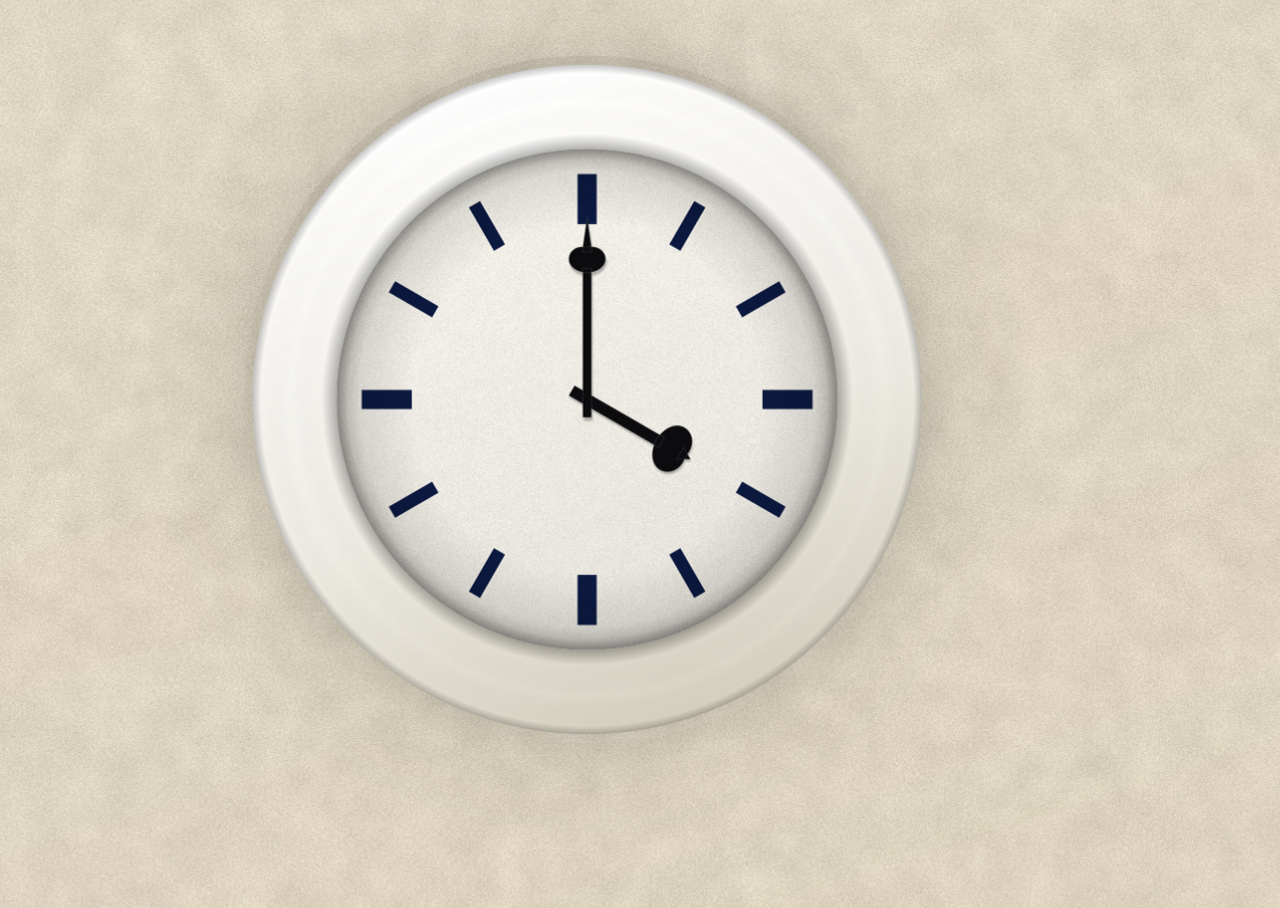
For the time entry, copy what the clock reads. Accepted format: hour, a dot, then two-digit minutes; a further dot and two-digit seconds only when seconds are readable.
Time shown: 4.00
